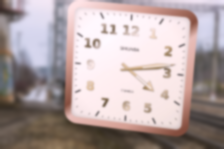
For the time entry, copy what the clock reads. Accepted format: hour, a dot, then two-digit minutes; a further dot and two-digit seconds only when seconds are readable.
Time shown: 4.13
